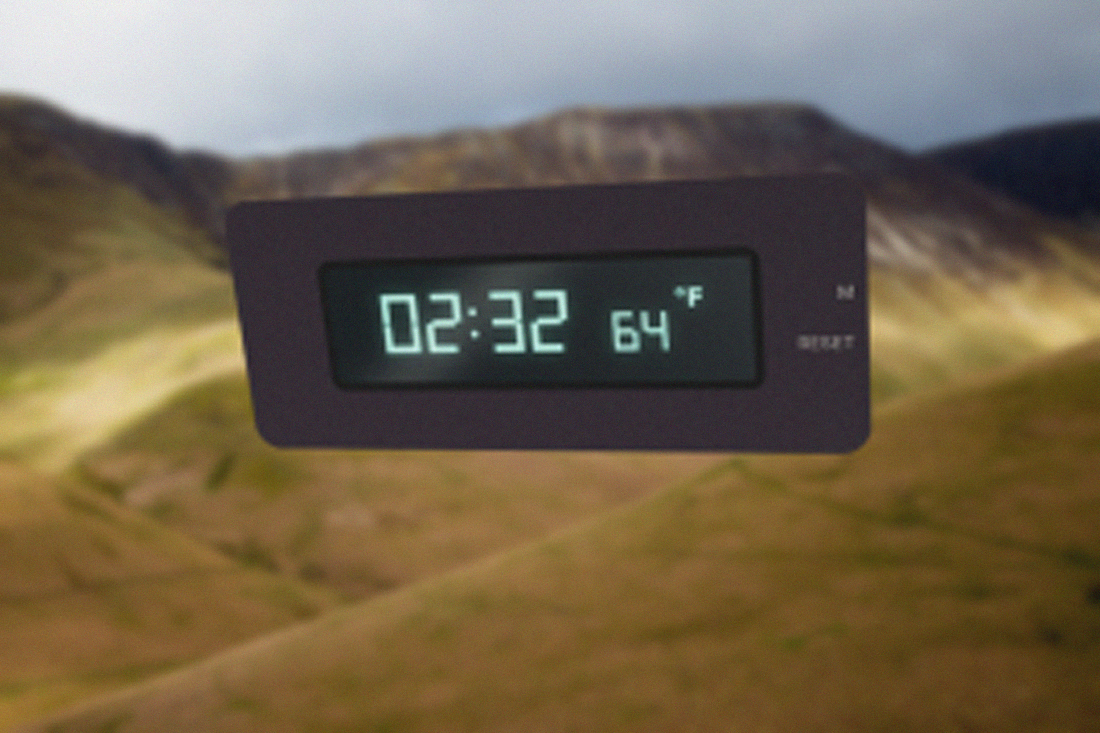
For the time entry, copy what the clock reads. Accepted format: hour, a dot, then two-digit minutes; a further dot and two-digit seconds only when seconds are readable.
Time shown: 2.32
